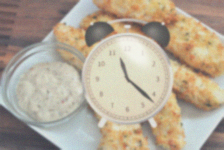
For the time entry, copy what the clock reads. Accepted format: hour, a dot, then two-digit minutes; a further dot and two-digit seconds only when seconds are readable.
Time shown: 11.22
